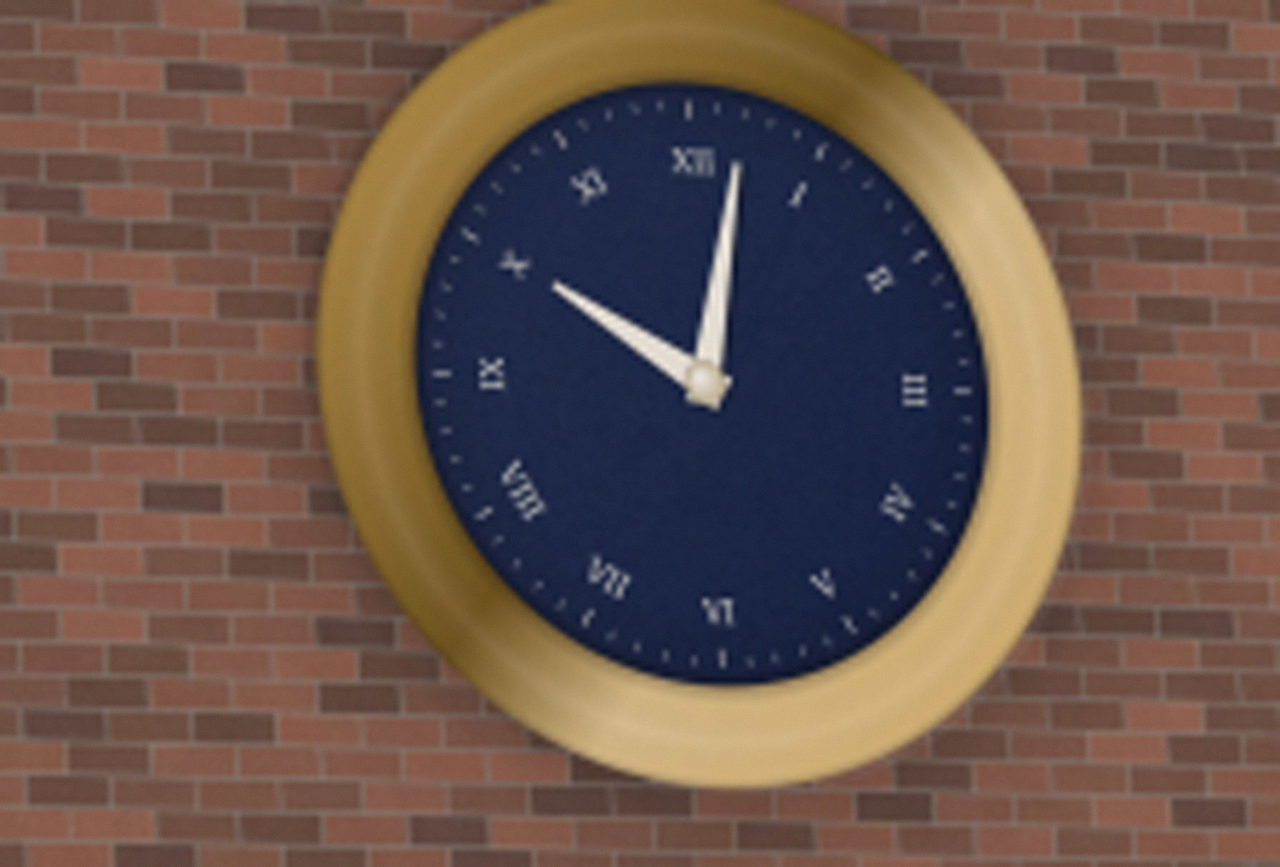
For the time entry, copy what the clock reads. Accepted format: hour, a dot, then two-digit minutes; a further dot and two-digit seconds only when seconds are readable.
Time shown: 10.02
